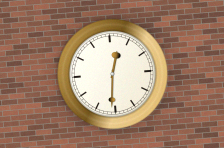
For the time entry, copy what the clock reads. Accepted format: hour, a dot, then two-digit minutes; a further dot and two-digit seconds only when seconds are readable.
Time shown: 12.31
